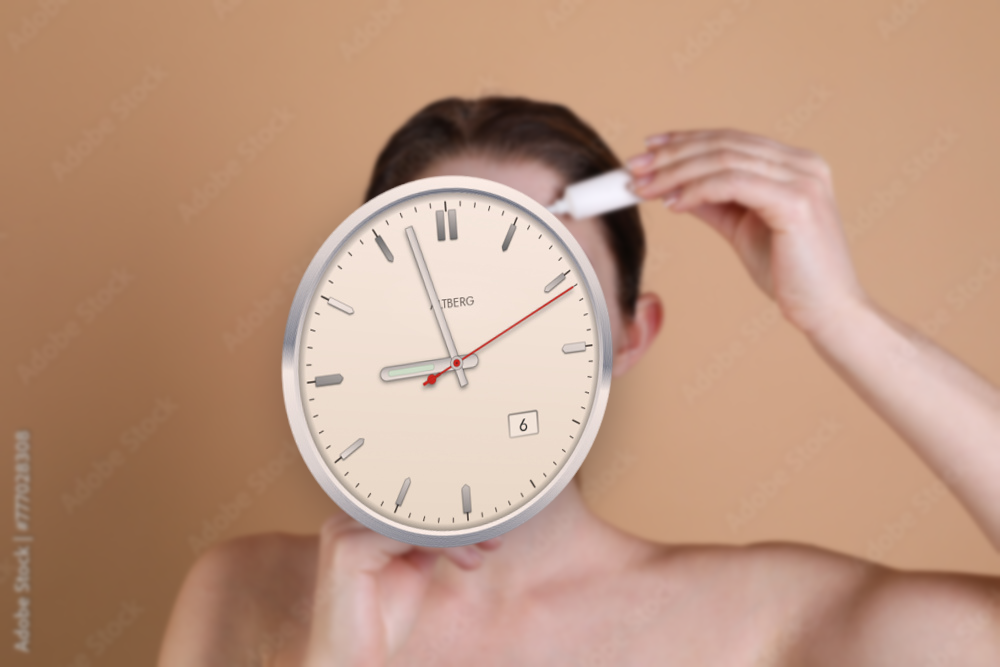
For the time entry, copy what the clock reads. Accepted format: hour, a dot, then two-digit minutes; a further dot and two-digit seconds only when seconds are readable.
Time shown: 8.57.11
